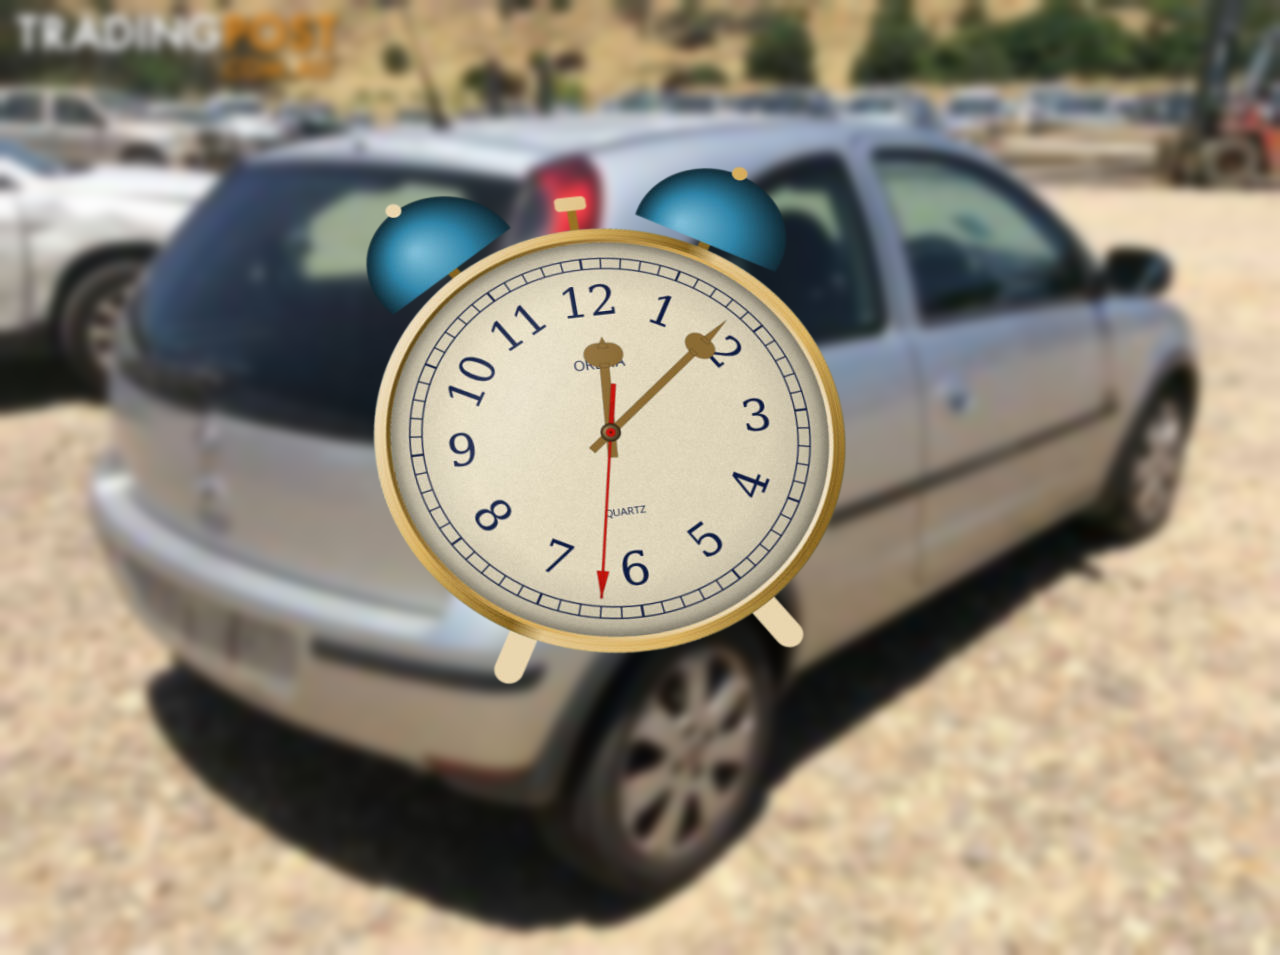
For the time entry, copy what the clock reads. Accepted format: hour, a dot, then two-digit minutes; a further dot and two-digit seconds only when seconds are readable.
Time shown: 12.08.32
